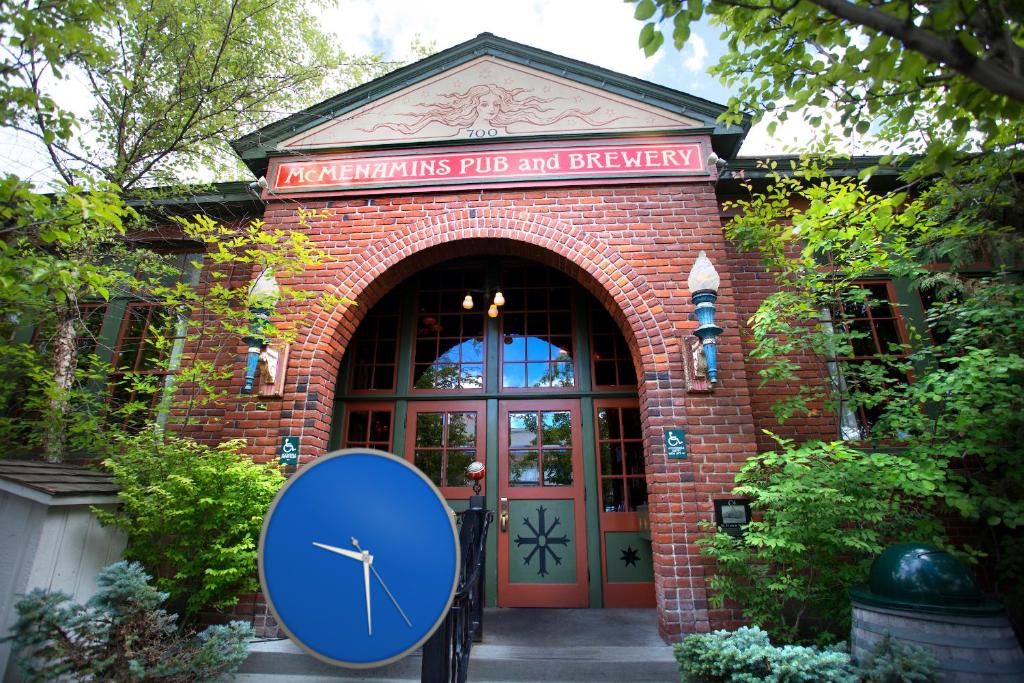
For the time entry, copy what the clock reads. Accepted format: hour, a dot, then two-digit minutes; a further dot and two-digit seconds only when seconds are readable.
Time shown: 9.29.24
